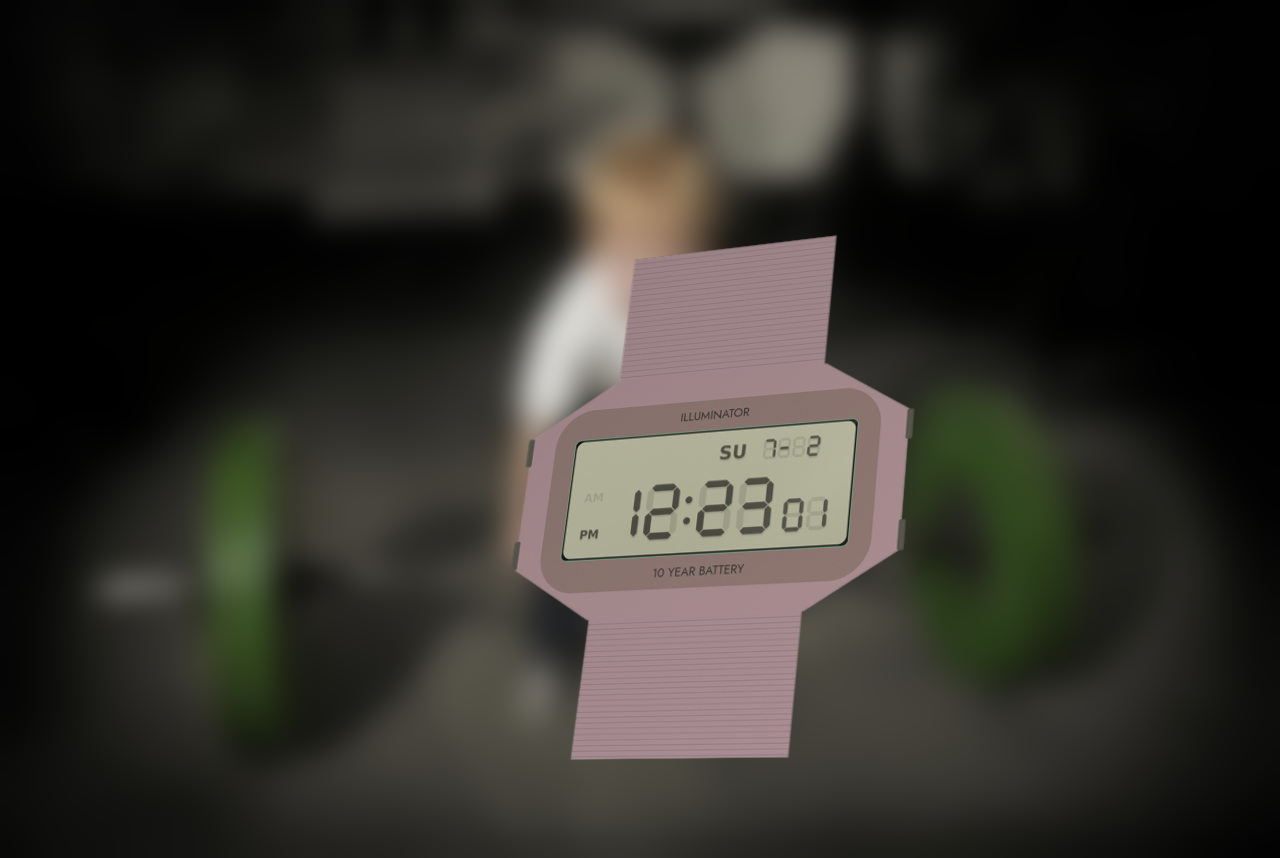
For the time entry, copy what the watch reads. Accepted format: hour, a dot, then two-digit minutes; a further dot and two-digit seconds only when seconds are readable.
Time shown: 12.23.01
